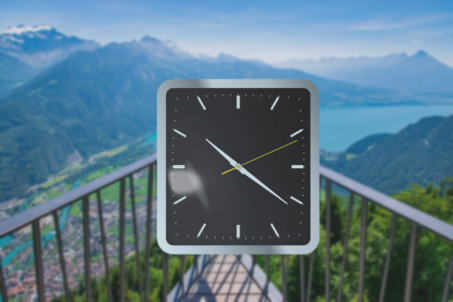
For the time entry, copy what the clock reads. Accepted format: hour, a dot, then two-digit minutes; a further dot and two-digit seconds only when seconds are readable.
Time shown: 10.21.11
